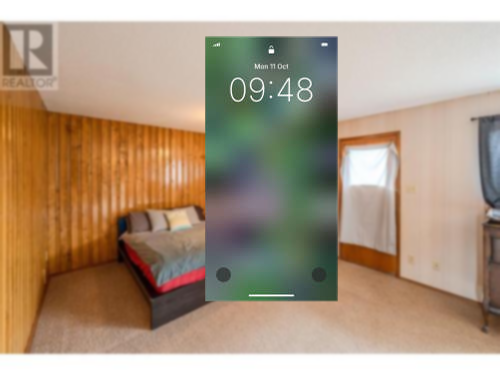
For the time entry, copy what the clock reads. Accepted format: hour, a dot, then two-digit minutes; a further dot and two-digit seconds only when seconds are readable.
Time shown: 9.48
